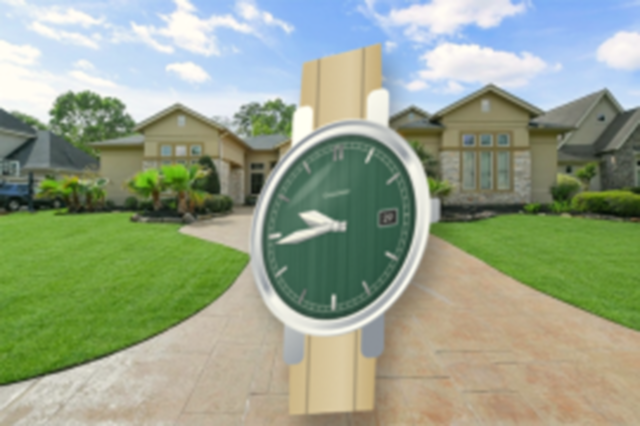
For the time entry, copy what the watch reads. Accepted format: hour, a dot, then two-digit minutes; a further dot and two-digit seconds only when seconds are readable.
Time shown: 9.44
